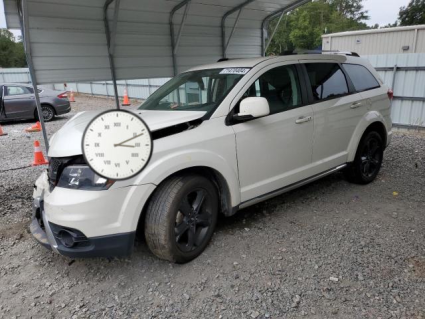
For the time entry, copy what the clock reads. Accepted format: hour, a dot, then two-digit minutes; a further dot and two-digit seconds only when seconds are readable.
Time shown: 3.11
